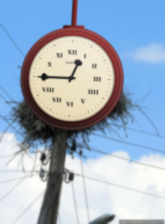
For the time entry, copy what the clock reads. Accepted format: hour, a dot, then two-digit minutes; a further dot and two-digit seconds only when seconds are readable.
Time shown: 12.45
